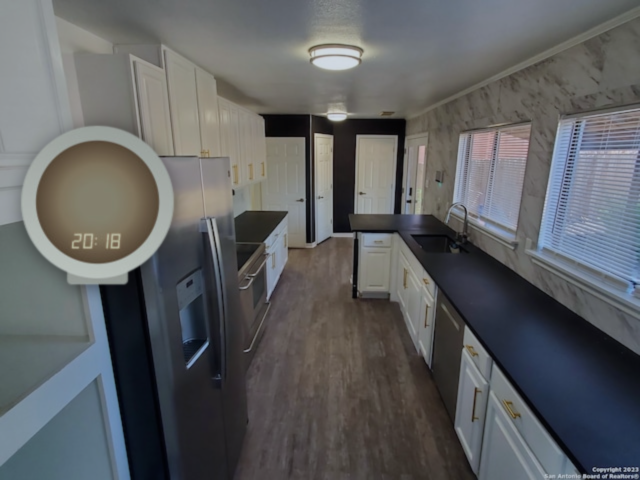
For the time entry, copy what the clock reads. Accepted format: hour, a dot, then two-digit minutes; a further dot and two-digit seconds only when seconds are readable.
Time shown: 20.18
